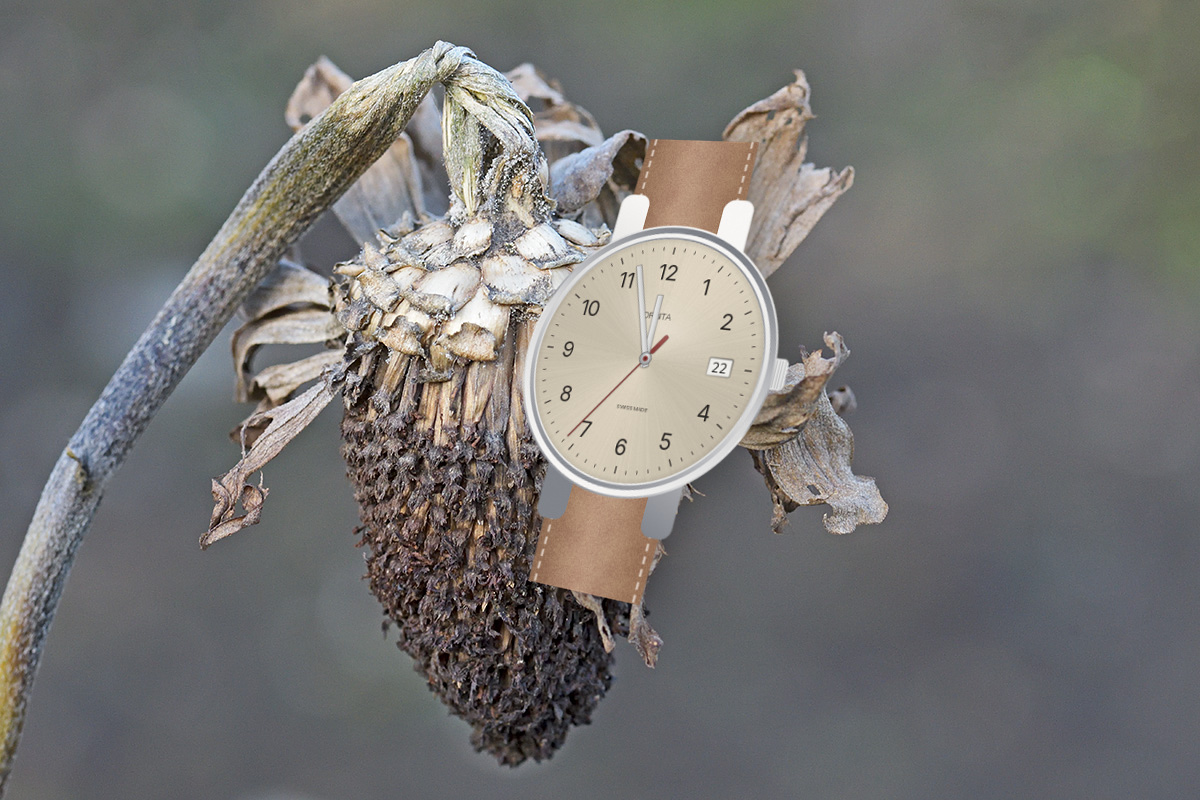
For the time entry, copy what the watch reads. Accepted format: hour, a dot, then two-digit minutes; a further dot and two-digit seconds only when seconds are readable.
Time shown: 11.56.36
